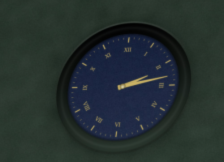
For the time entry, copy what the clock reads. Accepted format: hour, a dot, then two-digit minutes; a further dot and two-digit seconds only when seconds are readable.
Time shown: 2.13
